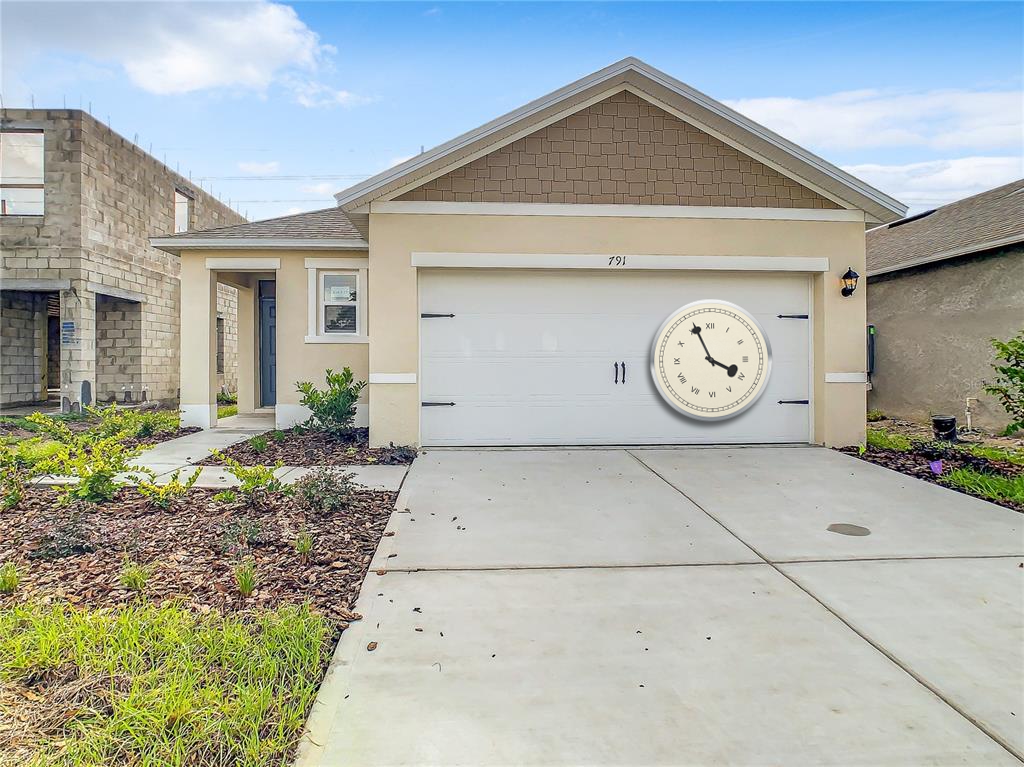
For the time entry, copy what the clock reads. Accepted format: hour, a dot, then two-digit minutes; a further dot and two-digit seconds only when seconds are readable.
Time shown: 3.56
